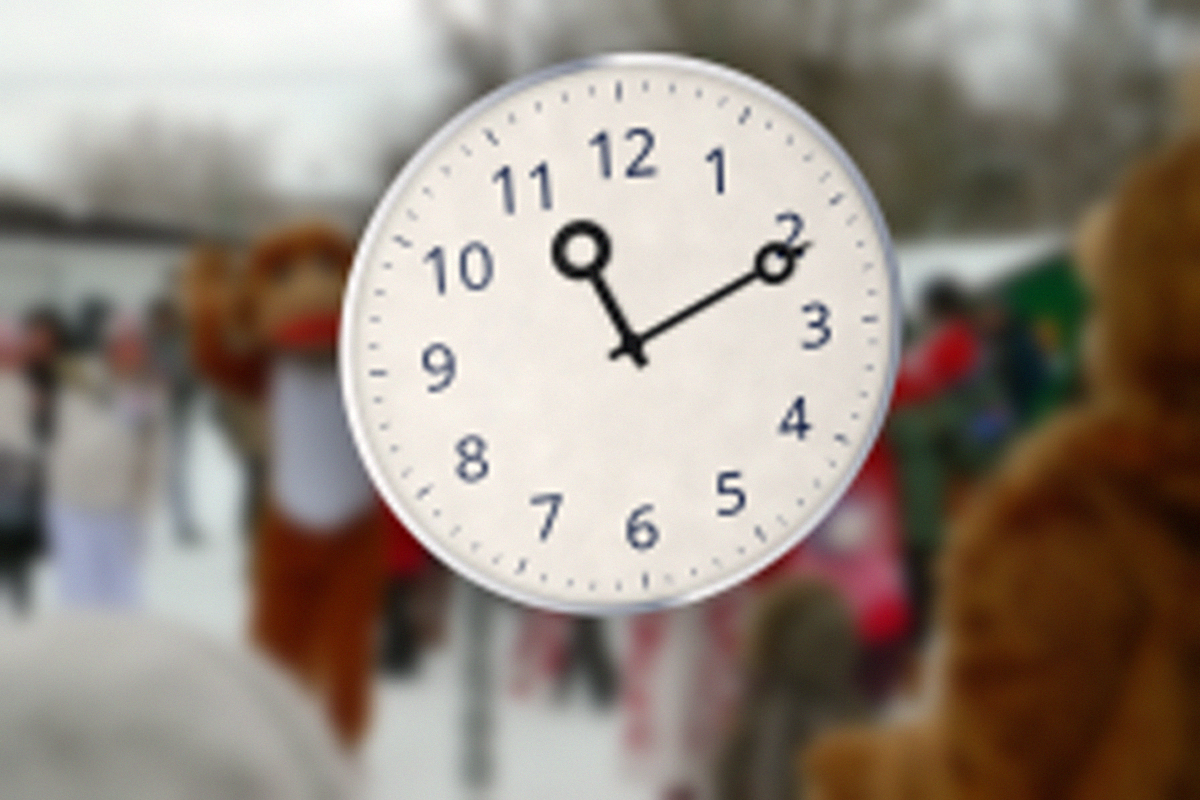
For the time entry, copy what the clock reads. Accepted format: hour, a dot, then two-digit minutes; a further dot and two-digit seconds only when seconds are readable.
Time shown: 11.11
